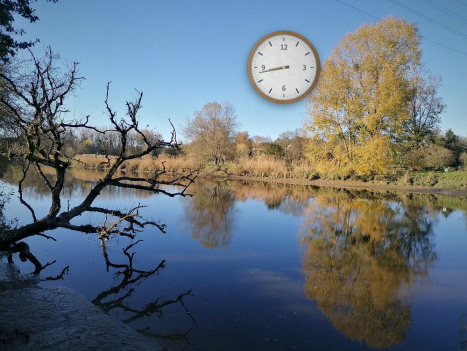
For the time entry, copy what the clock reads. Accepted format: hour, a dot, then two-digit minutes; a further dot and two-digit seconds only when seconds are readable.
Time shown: 8.43
